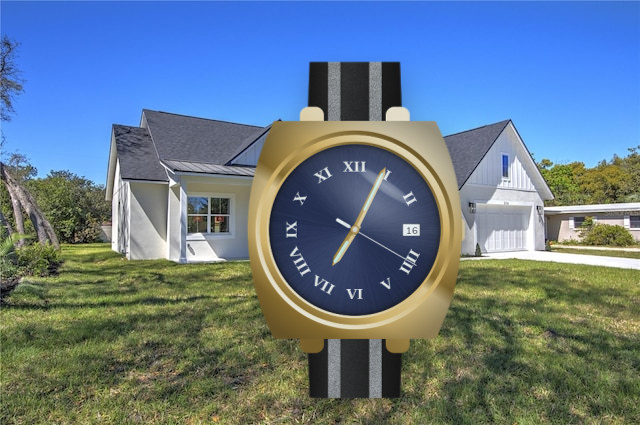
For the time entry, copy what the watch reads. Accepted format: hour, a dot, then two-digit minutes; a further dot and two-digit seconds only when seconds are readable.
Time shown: 7.04.20
